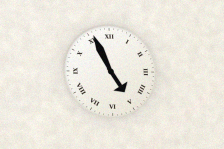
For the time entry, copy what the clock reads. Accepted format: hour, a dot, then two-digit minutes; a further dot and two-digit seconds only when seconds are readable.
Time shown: 4.56
